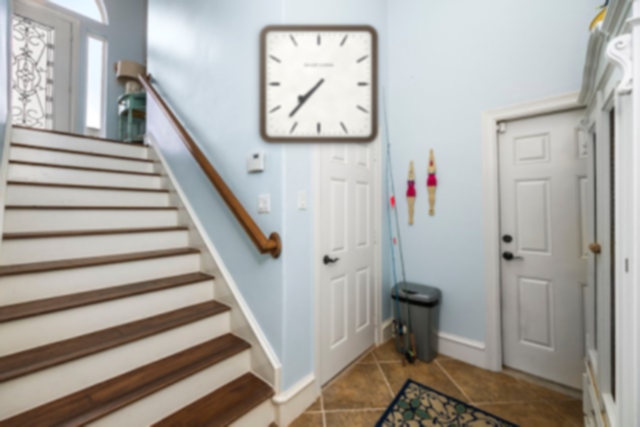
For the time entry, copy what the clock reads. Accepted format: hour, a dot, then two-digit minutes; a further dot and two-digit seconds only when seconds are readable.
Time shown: 7.37
